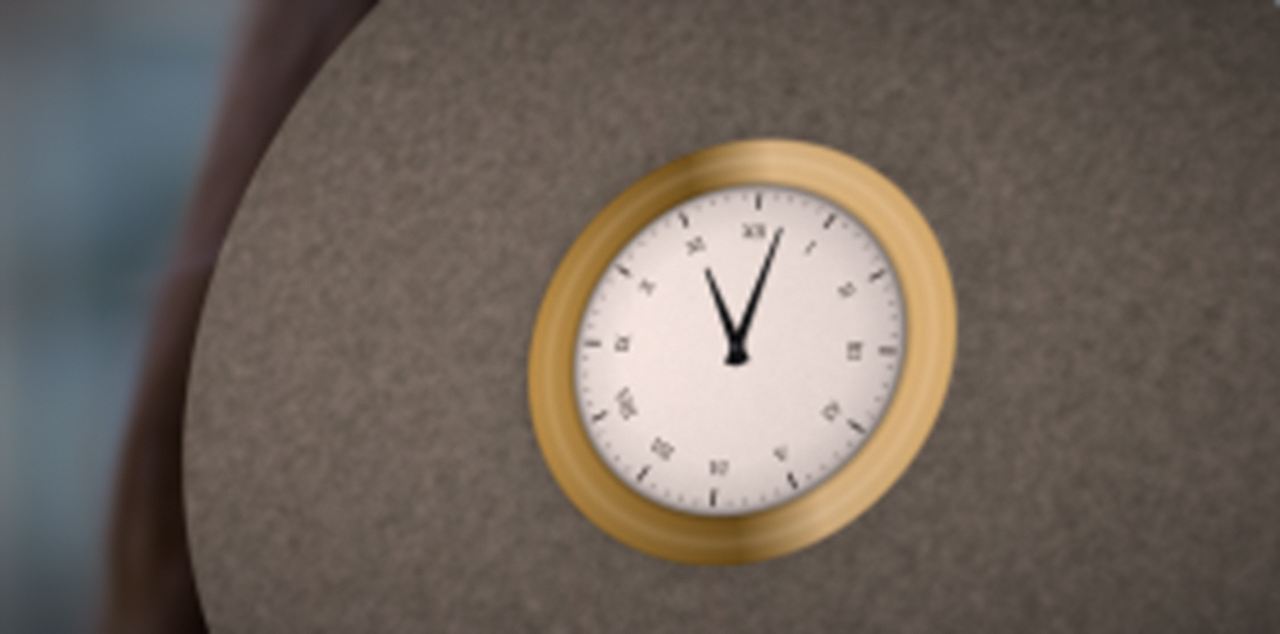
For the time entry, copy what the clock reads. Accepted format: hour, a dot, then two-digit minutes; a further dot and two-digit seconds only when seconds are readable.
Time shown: 11.02
